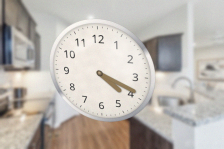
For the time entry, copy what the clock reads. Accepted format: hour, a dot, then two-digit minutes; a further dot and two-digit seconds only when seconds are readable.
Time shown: 4.19
